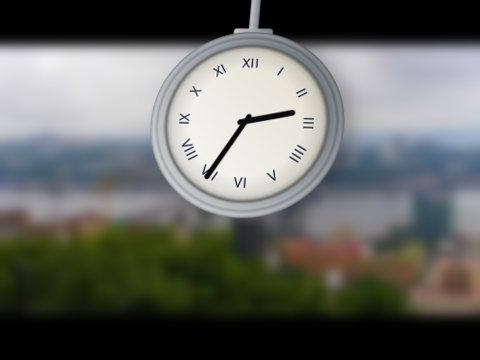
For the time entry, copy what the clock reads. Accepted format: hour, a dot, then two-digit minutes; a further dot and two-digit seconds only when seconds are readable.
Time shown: 2.35
